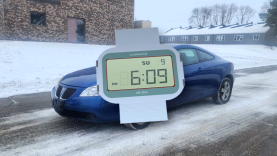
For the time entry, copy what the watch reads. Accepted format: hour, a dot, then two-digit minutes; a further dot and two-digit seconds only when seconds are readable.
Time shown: 6.09
